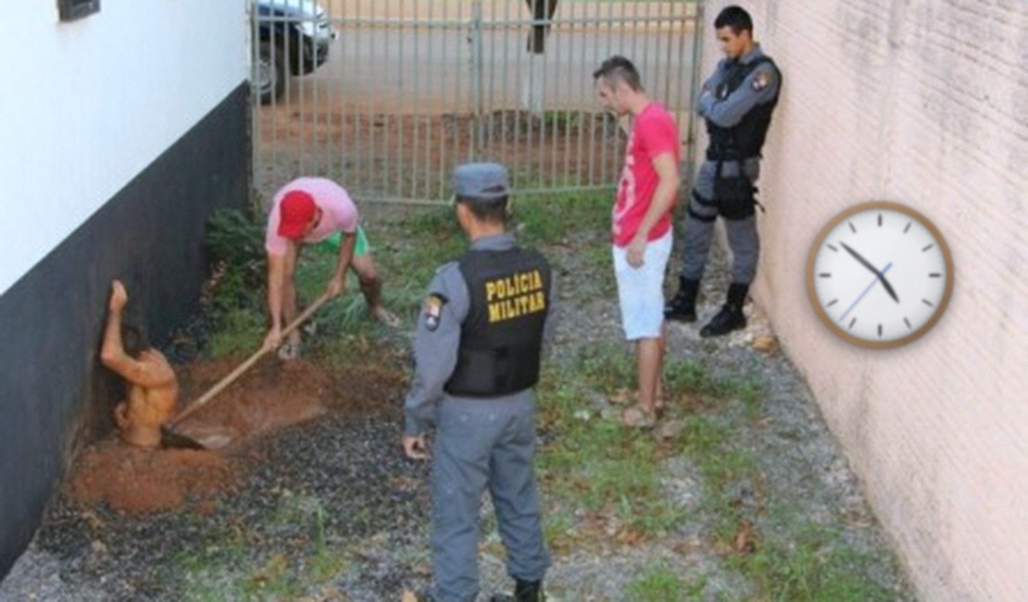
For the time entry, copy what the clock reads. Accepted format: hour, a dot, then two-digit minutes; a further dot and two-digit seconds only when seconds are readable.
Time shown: 4.51.37
